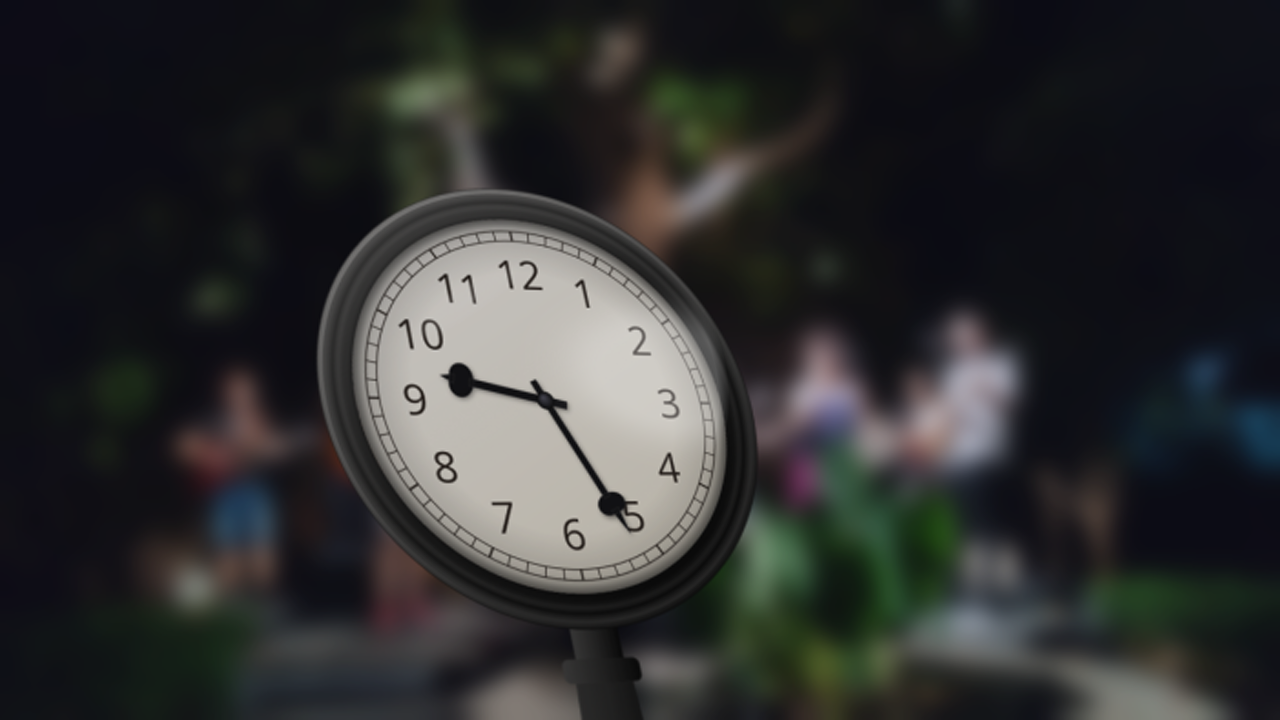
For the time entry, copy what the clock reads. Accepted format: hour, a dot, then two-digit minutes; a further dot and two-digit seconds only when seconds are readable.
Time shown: 9.26
